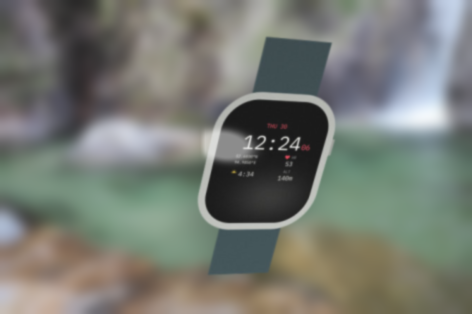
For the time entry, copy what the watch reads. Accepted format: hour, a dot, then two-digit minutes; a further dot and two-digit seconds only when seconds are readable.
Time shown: 12.24
